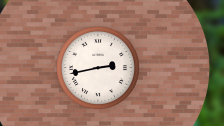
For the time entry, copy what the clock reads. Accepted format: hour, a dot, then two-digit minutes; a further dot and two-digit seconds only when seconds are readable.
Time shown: 2.43
